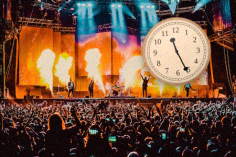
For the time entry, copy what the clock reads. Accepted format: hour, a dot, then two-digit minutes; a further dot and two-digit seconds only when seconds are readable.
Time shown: 11.26
